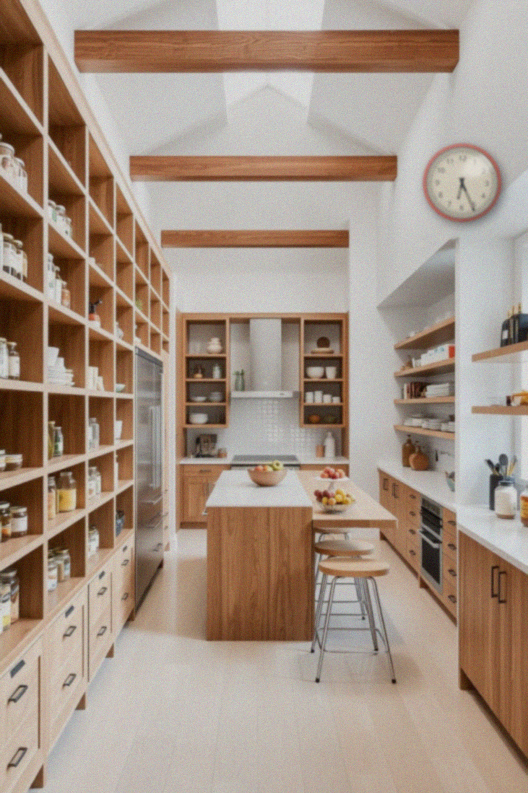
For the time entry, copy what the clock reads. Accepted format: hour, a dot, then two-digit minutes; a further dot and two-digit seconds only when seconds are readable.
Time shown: 6.26
